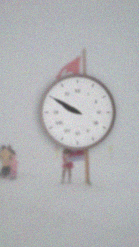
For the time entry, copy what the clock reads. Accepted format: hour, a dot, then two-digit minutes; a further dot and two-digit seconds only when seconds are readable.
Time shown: 9.50
